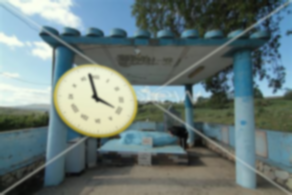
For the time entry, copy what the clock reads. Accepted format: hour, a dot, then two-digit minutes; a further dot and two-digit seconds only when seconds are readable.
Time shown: 3.58
